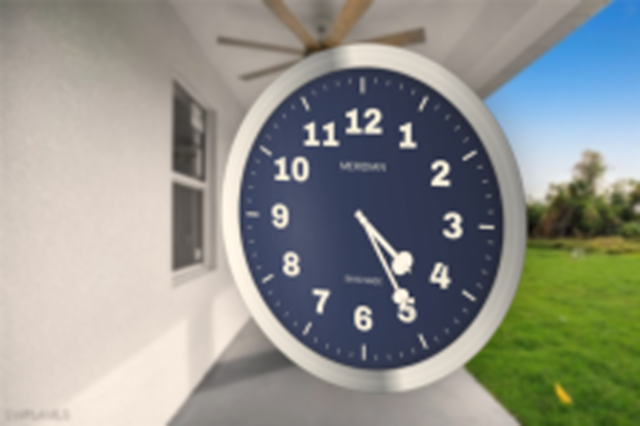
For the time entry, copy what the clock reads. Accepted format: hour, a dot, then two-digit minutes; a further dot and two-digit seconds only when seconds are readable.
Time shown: 4.25
